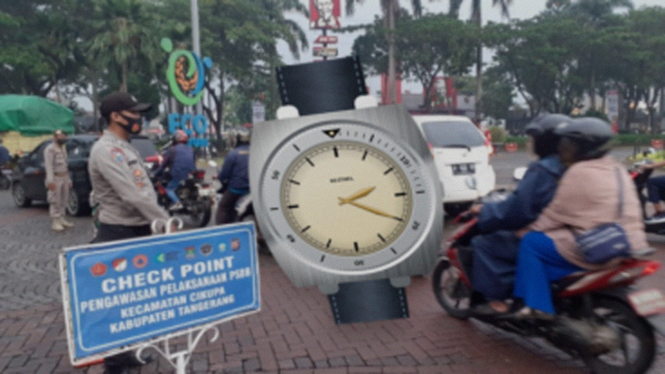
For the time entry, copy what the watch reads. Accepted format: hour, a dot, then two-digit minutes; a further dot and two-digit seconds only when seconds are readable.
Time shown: 2.20
